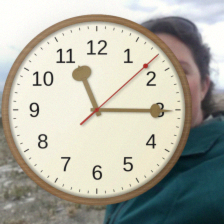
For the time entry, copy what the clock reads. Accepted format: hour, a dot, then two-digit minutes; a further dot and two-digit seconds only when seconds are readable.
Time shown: 11.15.08
